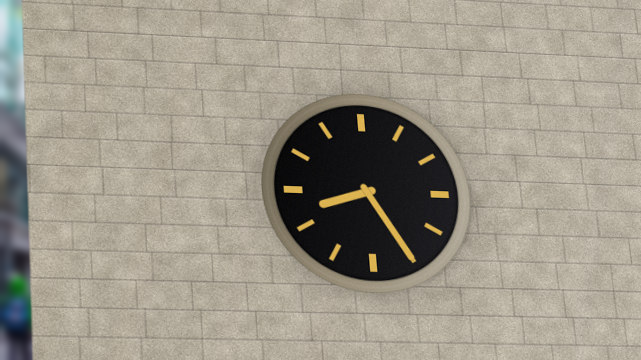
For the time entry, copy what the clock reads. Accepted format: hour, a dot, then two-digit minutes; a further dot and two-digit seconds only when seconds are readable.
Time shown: 8.25
